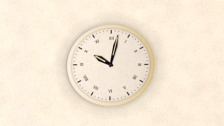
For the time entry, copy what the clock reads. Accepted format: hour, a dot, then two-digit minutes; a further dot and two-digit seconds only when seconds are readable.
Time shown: 10.02
